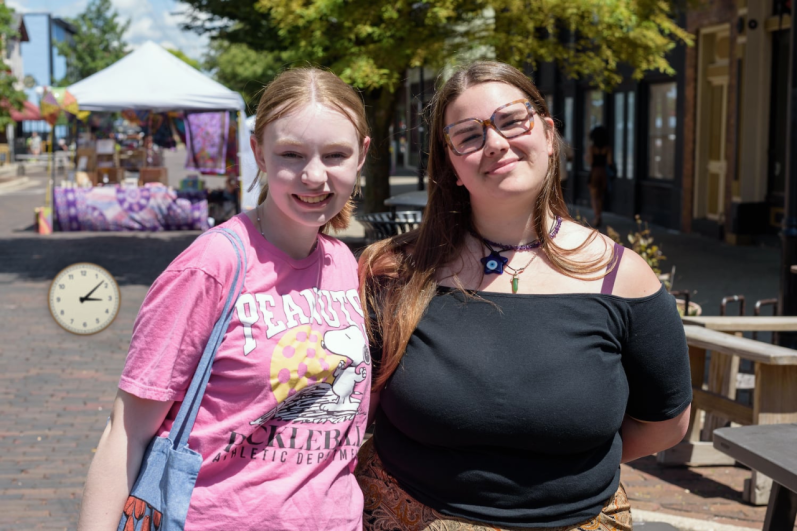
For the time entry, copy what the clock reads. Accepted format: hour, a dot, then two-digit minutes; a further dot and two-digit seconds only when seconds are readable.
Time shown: 3.08
